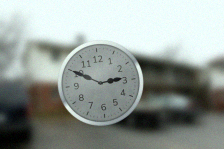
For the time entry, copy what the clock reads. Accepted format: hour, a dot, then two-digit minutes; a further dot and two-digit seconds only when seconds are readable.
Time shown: 2.50
